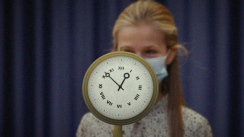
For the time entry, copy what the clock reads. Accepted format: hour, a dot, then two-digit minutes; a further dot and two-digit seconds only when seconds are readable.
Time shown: 12.52
